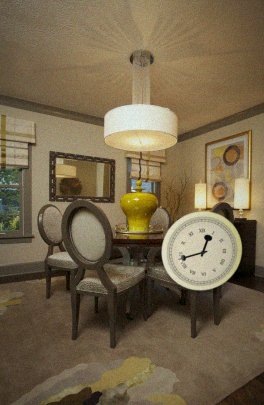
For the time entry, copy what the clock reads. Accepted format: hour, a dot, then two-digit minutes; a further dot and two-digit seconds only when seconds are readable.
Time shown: 12.43
